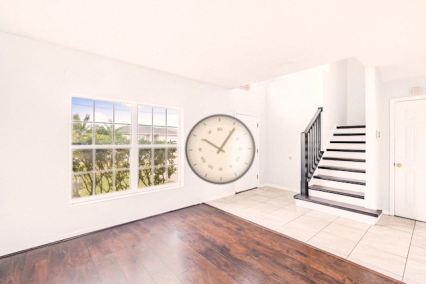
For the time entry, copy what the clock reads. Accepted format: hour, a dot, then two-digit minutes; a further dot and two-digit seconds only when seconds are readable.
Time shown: 10.06
